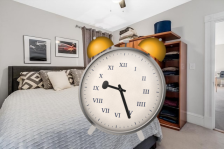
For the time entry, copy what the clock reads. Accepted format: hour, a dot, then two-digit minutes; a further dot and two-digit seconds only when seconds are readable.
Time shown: 9.26
